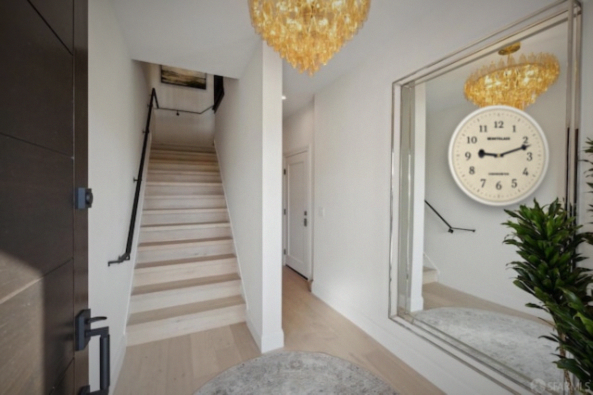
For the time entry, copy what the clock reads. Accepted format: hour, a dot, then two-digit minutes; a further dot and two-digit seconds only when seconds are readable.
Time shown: 9.12
